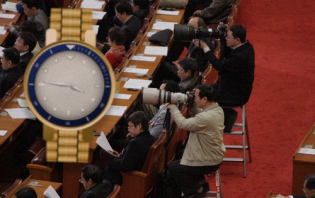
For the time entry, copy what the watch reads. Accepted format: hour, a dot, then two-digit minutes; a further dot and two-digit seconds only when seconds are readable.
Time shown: 3.46
